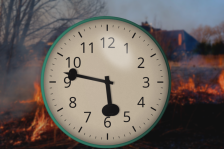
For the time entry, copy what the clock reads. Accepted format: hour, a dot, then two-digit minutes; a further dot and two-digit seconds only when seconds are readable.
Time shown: 5.47
